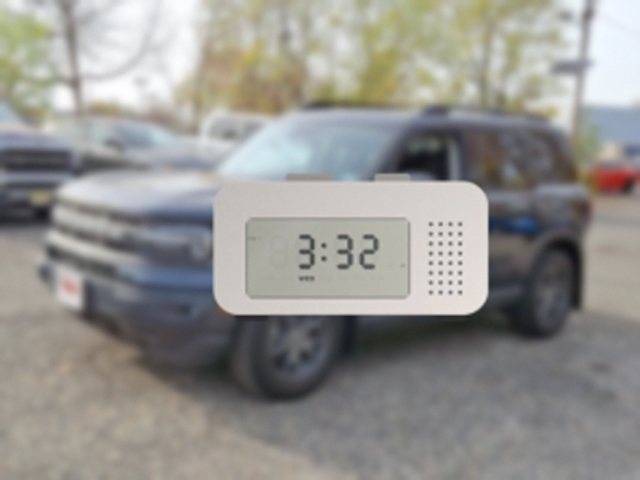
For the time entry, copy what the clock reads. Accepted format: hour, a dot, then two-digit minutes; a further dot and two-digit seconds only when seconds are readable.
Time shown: 3.32
